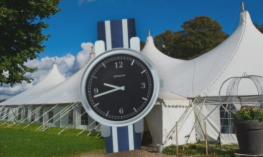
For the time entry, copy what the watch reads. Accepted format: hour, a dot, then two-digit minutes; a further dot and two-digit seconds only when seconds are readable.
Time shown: 9.43
